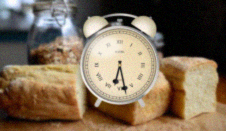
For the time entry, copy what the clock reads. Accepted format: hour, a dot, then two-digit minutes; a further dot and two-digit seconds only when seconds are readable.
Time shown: 6.28
